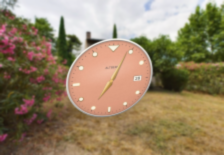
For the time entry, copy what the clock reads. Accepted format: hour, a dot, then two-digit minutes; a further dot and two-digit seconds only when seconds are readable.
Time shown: 7.04
